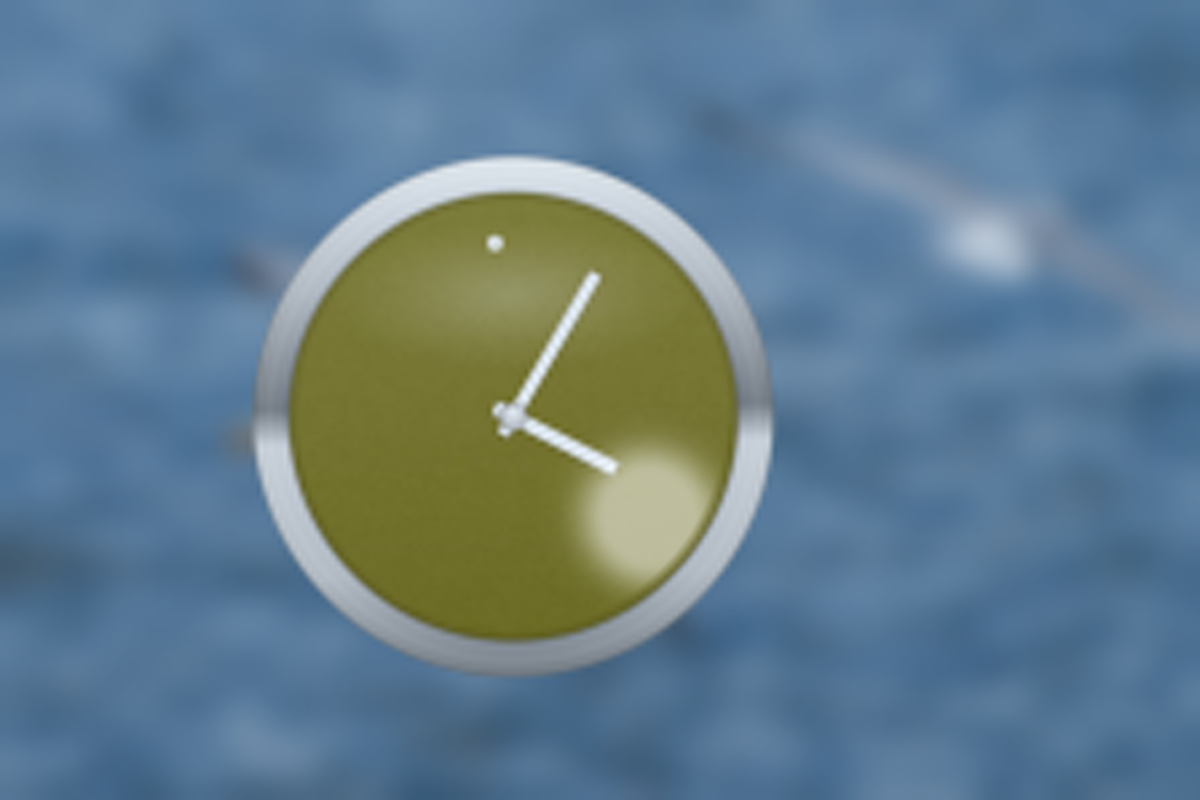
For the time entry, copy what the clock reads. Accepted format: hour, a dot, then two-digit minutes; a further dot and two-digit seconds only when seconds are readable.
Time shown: 4.06
